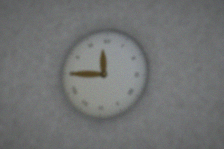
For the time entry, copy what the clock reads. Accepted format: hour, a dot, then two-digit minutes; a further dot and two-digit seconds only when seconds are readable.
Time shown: 11.45
